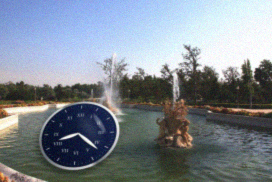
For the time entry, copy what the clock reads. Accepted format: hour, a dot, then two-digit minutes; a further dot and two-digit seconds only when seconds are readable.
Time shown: 8.22
